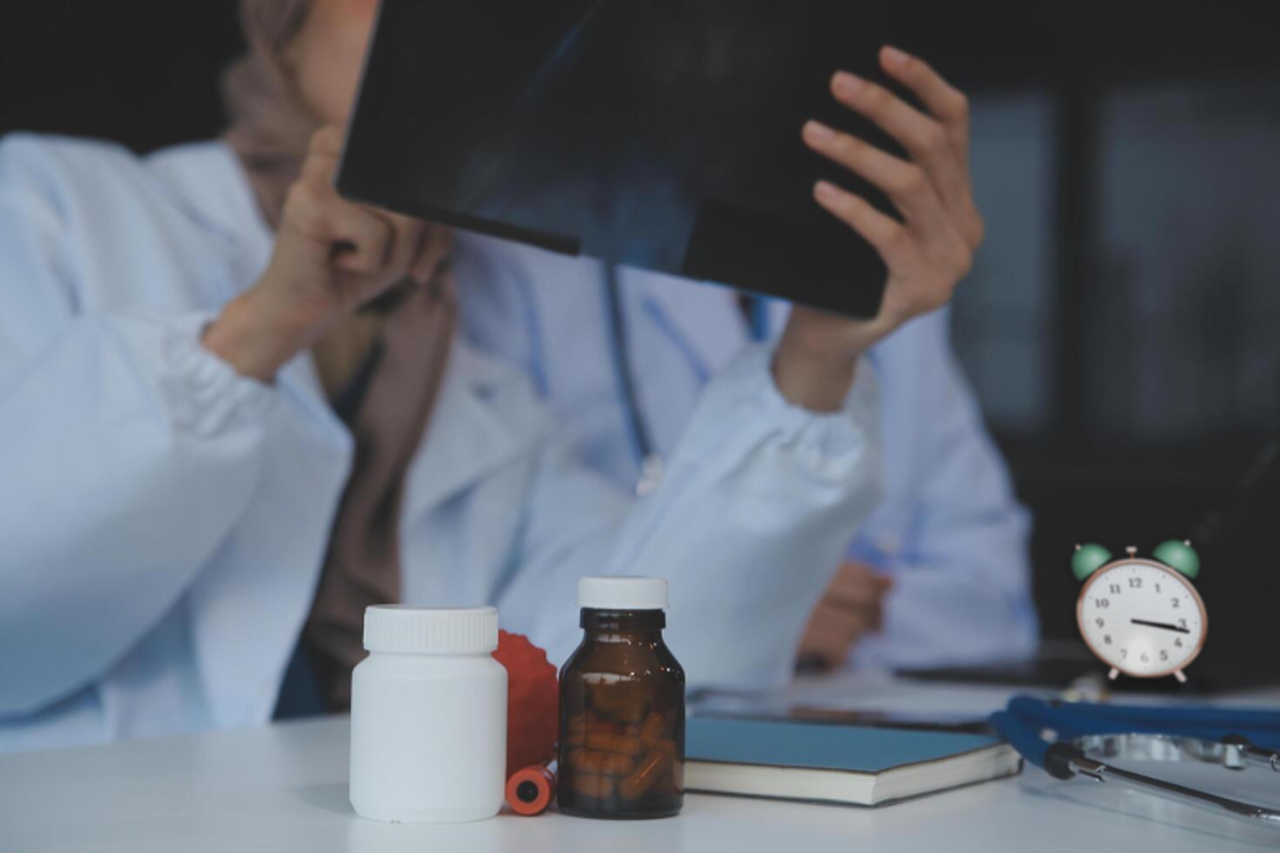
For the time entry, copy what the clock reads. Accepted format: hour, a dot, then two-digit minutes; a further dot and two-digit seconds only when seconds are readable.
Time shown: 3.17
